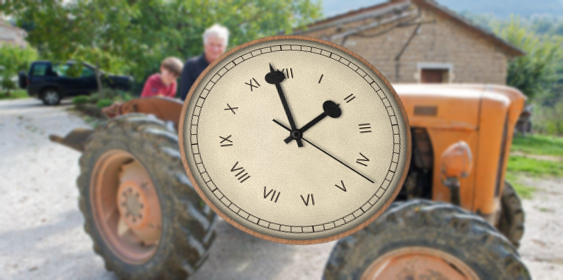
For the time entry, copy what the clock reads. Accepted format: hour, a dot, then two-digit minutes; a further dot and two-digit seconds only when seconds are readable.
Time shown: 1.58.22
